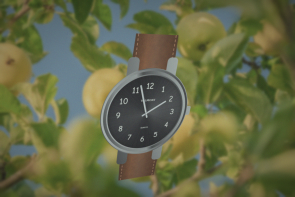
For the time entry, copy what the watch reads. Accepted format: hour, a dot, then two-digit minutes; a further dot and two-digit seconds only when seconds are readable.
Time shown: 1.57
